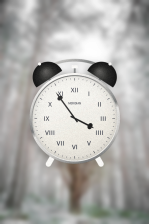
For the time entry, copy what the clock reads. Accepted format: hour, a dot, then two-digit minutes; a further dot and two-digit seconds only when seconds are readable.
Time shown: 3.54
